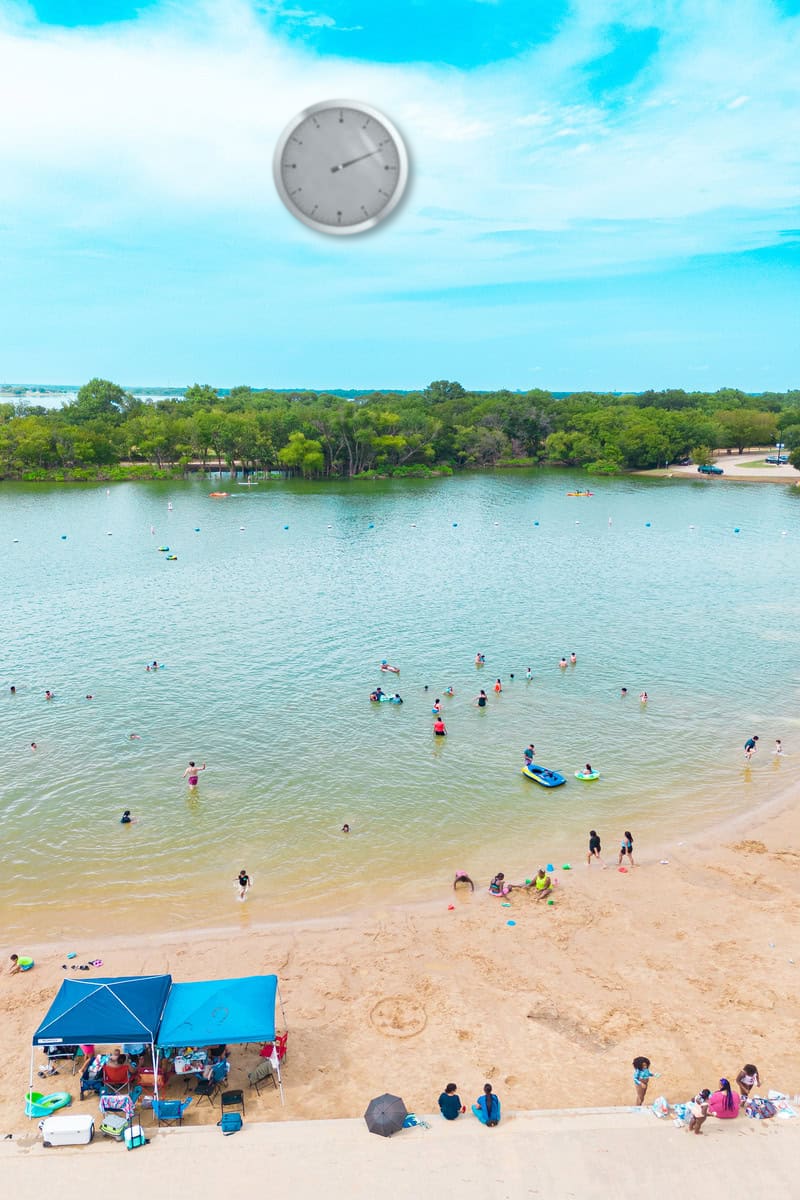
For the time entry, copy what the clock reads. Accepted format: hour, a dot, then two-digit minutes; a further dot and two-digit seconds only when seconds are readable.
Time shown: 2.11
